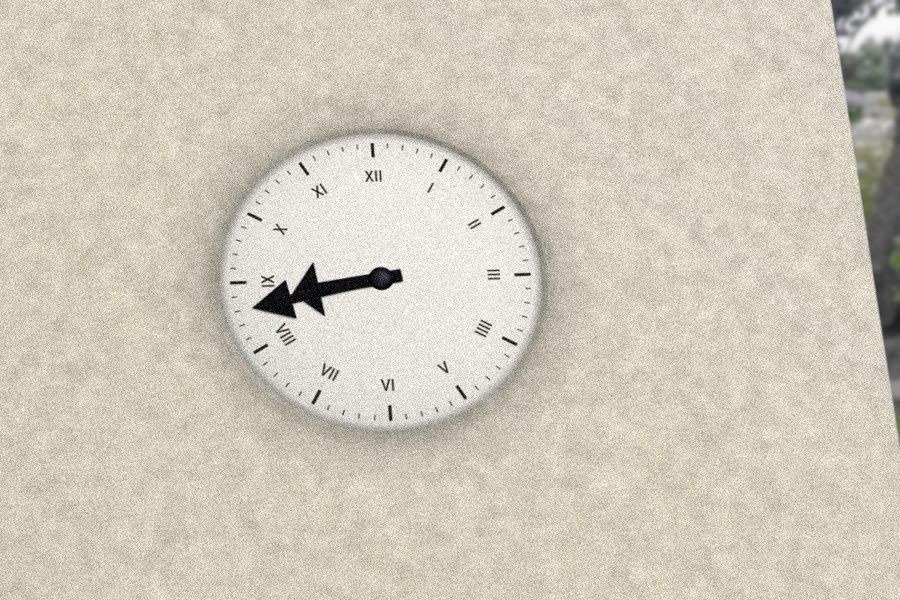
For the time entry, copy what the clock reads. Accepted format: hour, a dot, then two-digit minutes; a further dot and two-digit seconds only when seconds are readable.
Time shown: 8.43
